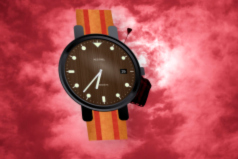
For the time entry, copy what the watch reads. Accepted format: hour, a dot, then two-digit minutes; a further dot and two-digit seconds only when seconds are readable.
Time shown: 6.37
